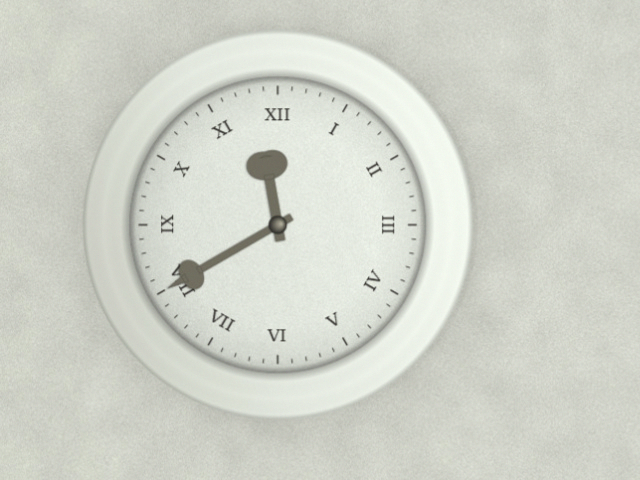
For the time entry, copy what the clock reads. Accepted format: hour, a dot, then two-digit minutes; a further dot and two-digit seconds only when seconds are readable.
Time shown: 11.40
